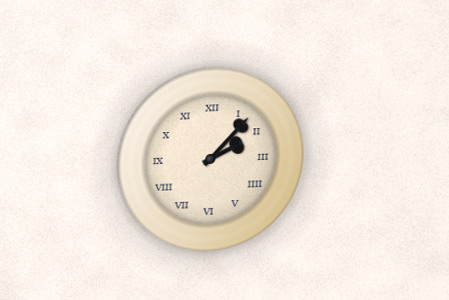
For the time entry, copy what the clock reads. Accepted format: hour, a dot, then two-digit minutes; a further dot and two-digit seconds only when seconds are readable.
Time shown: 2.07
